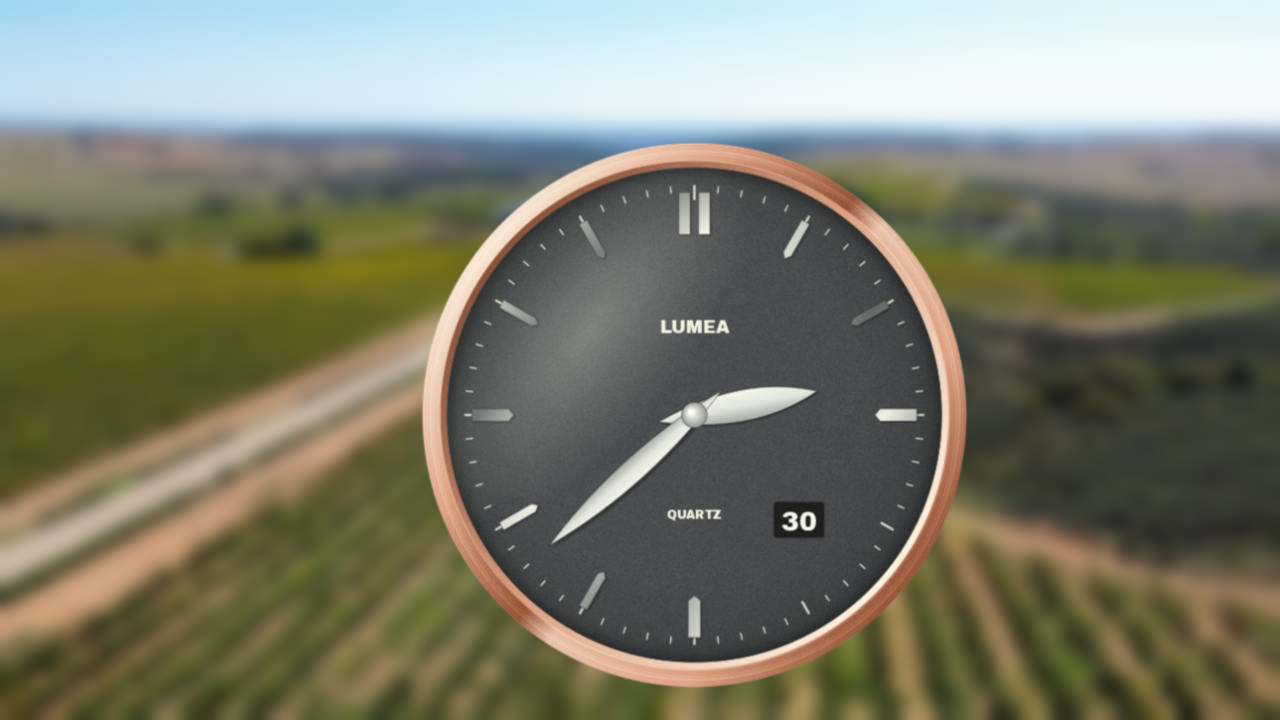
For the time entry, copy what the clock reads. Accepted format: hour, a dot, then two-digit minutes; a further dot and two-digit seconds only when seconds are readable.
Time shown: 2.38
